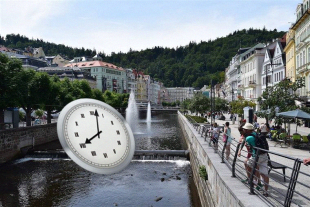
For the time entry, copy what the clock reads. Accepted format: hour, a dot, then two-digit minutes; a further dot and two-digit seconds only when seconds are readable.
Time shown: 8.02
